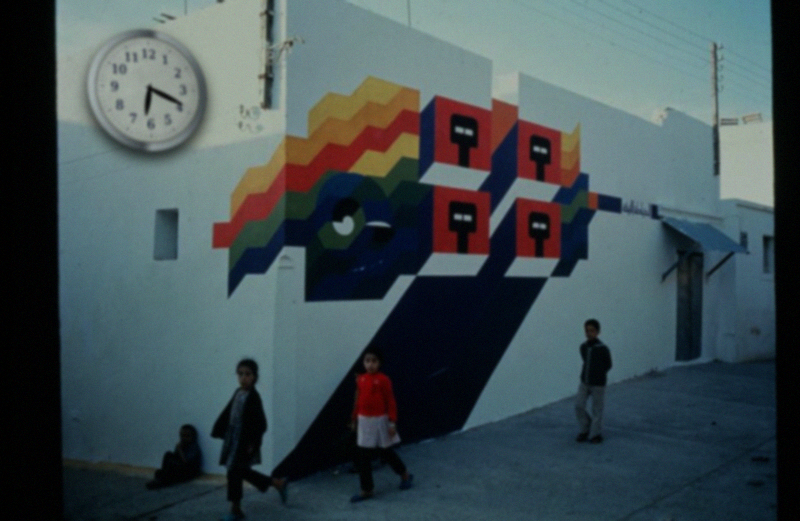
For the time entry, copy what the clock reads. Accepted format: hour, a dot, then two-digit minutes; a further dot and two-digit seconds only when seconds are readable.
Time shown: 6.19
